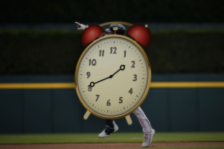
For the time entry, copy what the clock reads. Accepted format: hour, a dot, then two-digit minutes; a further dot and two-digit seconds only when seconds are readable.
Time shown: 1.41
